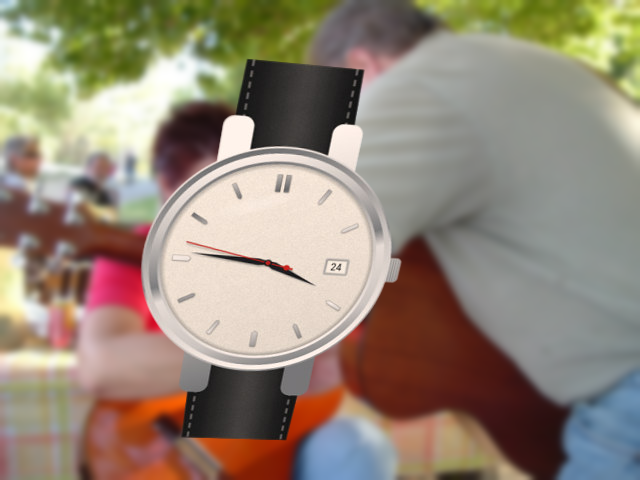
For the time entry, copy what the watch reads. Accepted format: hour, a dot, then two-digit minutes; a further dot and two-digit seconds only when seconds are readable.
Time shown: 3.45.47
